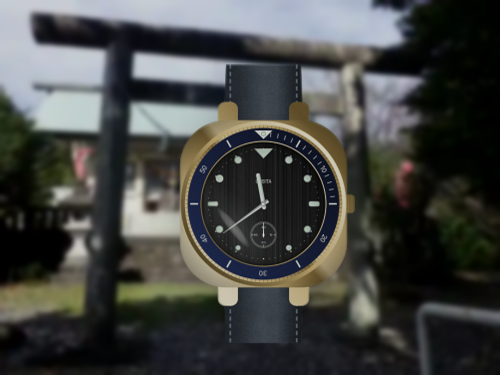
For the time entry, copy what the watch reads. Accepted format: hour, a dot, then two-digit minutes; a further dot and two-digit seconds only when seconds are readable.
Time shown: 11.39
